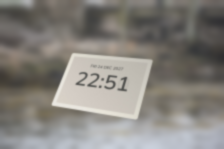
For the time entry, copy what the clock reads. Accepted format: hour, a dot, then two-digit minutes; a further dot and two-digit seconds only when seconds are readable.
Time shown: 22.51
